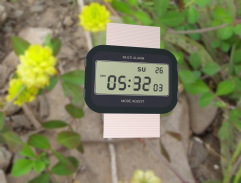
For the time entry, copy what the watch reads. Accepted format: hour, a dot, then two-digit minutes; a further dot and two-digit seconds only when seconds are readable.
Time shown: 5.32.03
